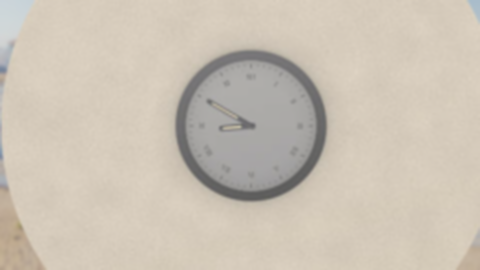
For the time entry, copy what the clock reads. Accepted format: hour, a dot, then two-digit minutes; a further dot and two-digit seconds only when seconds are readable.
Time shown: 8.50
